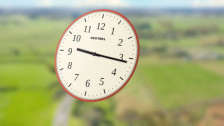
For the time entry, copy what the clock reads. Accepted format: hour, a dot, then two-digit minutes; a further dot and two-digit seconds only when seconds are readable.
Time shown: 9.16
